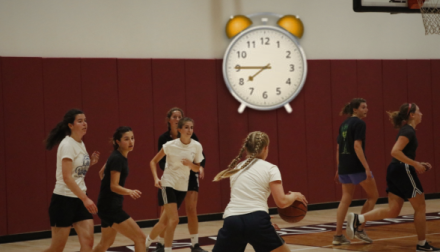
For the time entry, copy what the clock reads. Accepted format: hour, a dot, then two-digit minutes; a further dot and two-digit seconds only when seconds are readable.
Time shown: 7.45
